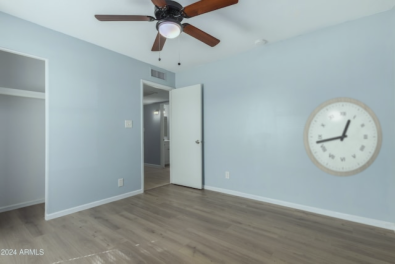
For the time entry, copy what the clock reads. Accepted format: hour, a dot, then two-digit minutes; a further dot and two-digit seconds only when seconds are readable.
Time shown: 12.43
